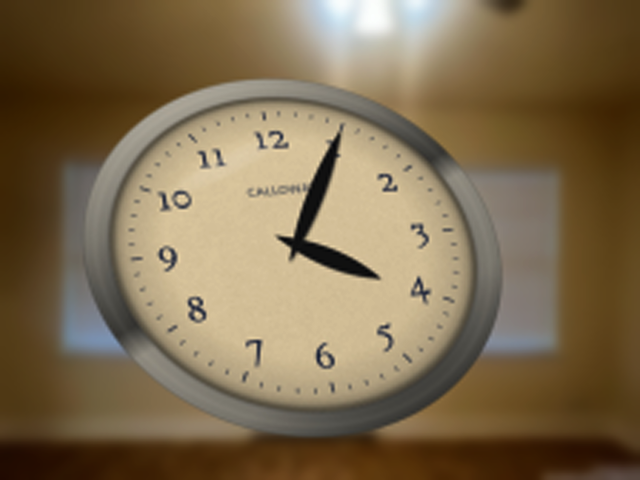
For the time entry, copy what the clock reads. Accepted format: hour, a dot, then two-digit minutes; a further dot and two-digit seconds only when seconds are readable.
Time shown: 4.05
